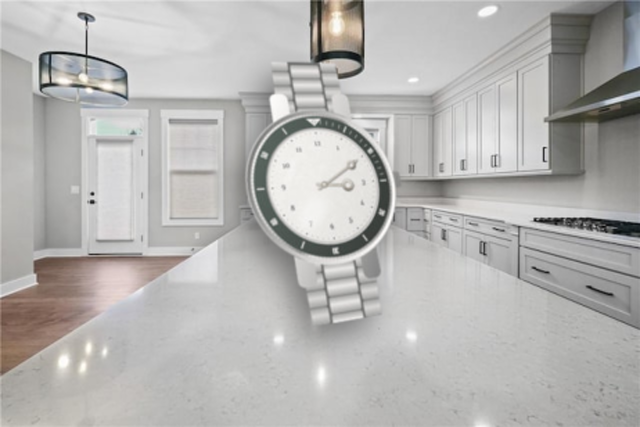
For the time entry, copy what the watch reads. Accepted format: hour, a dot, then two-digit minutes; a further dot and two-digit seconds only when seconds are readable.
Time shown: 3.10
